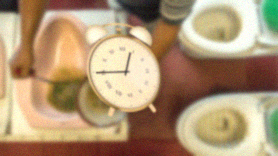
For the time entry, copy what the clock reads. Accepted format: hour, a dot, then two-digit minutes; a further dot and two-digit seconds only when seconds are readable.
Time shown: 12.45
